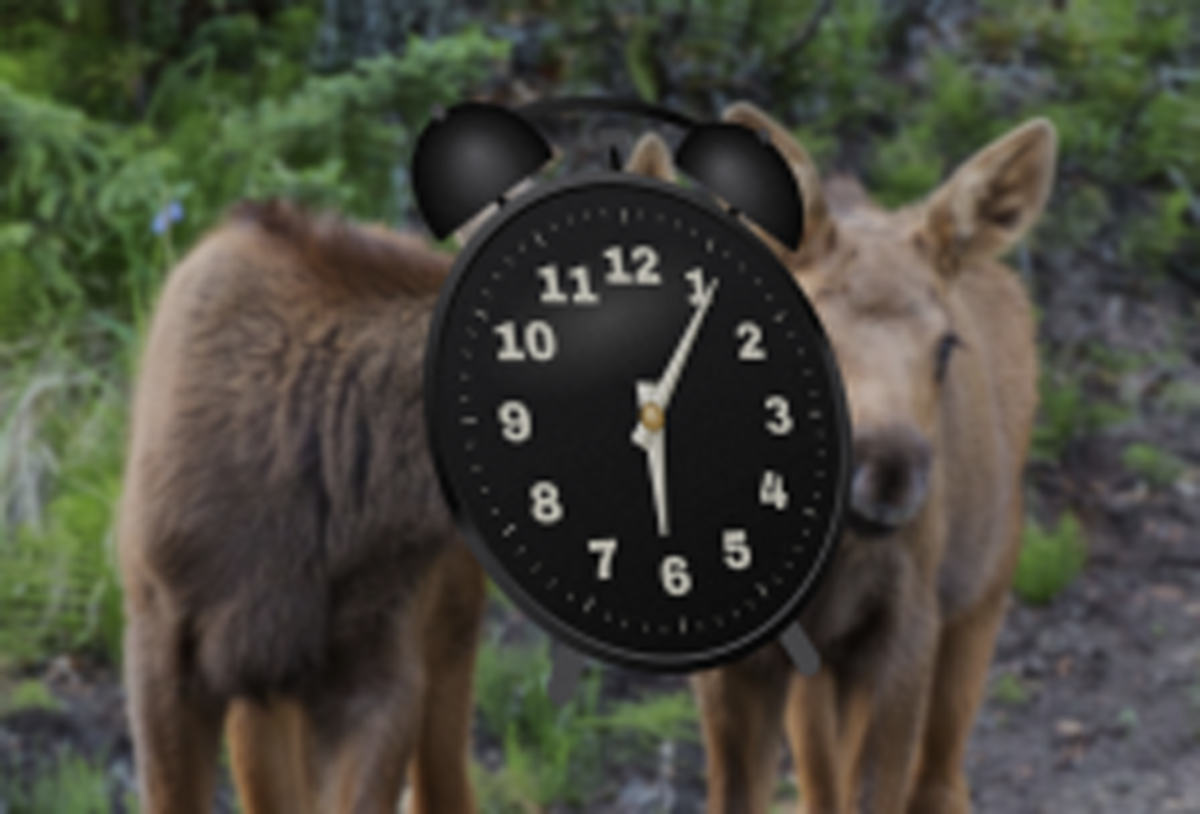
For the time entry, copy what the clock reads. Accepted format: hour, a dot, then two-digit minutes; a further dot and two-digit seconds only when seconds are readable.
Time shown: 6.06
